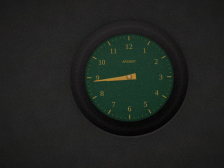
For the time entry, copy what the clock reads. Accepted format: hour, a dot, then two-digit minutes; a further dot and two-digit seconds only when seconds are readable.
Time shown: 8.44
